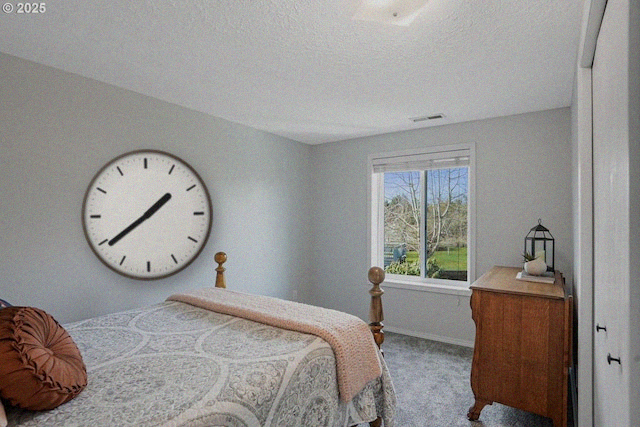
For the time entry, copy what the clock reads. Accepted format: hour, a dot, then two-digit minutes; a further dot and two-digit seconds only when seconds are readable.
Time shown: 1.39
